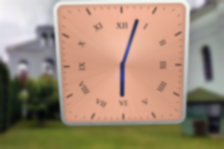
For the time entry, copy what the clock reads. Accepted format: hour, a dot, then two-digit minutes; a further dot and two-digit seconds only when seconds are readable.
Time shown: 6.03
